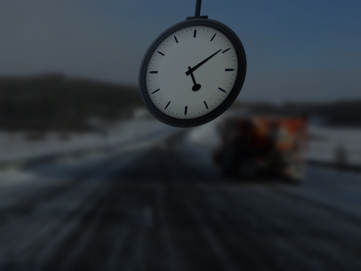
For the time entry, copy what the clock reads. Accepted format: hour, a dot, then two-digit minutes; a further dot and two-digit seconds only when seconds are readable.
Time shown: 5.09
